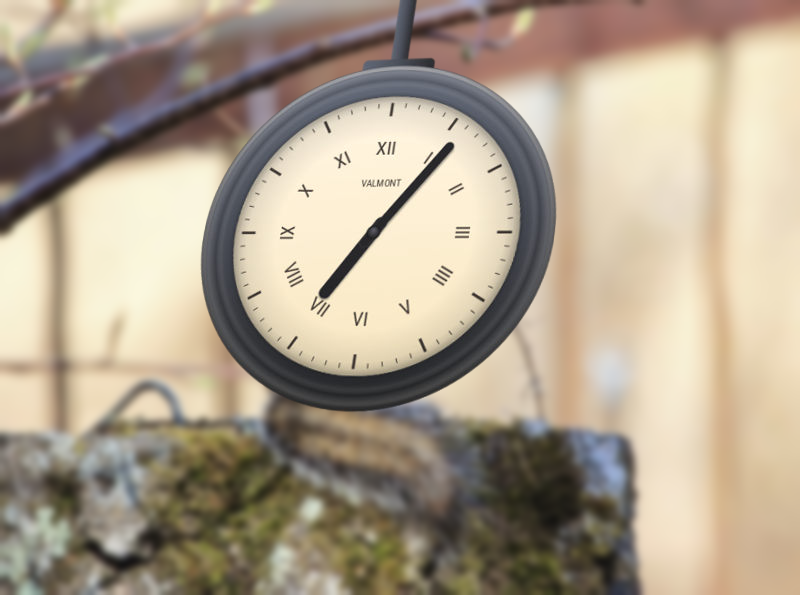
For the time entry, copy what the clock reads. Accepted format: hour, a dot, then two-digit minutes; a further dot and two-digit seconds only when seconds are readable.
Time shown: 7.06
